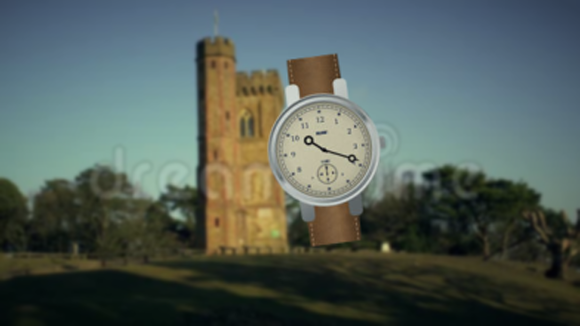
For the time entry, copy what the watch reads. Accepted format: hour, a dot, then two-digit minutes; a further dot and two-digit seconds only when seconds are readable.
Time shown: 10.19
